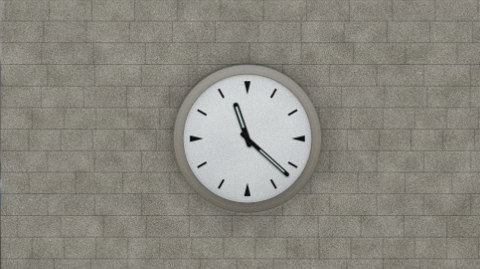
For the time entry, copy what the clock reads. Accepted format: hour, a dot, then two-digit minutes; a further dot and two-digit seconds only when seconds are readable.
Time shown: 11.22
